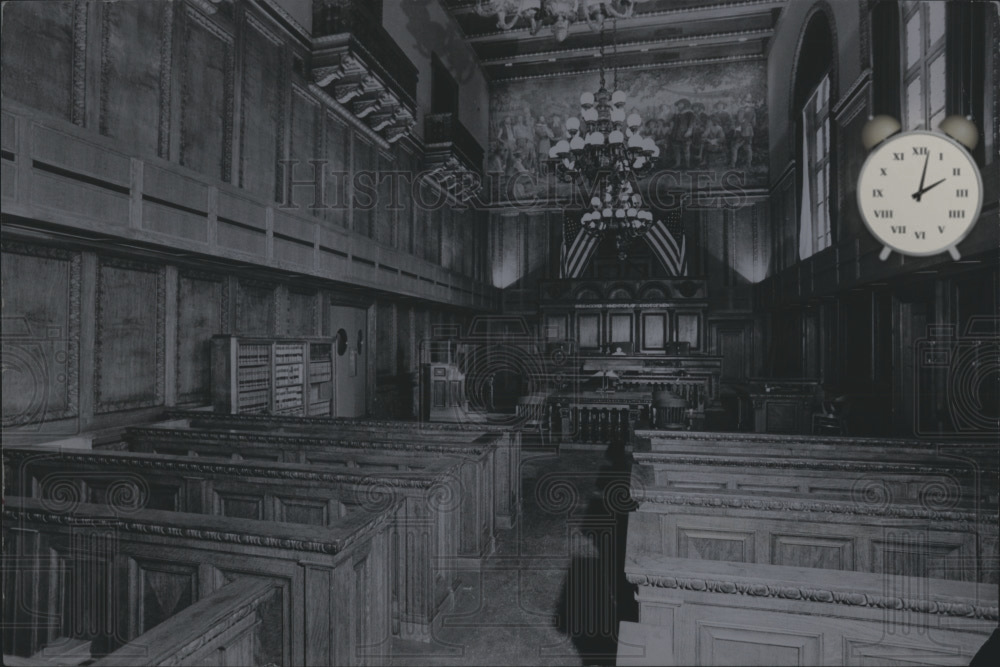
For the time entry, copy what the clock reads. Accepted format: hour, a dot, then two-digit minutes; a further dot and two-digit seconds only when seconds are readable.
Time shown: 2.02
